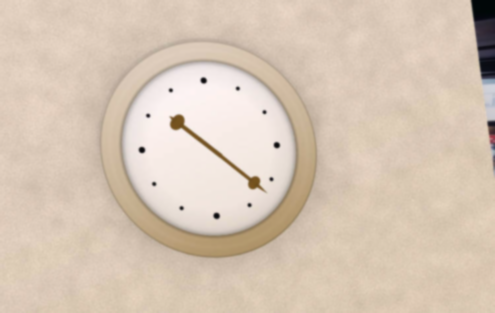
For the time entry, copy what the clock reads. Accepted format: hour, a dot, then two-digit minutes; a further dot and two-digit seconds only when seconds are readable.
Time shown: 10.22
